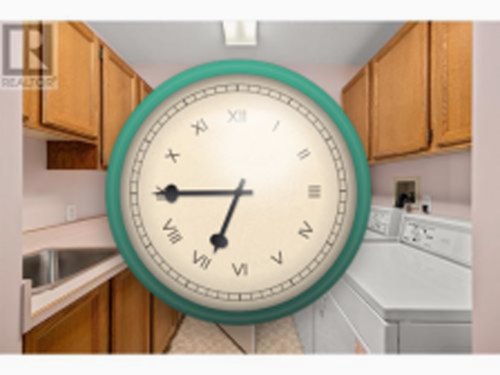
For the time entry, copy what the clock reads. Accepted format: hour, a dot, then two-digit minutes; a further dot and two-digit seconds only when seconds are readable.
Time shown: 6.45
